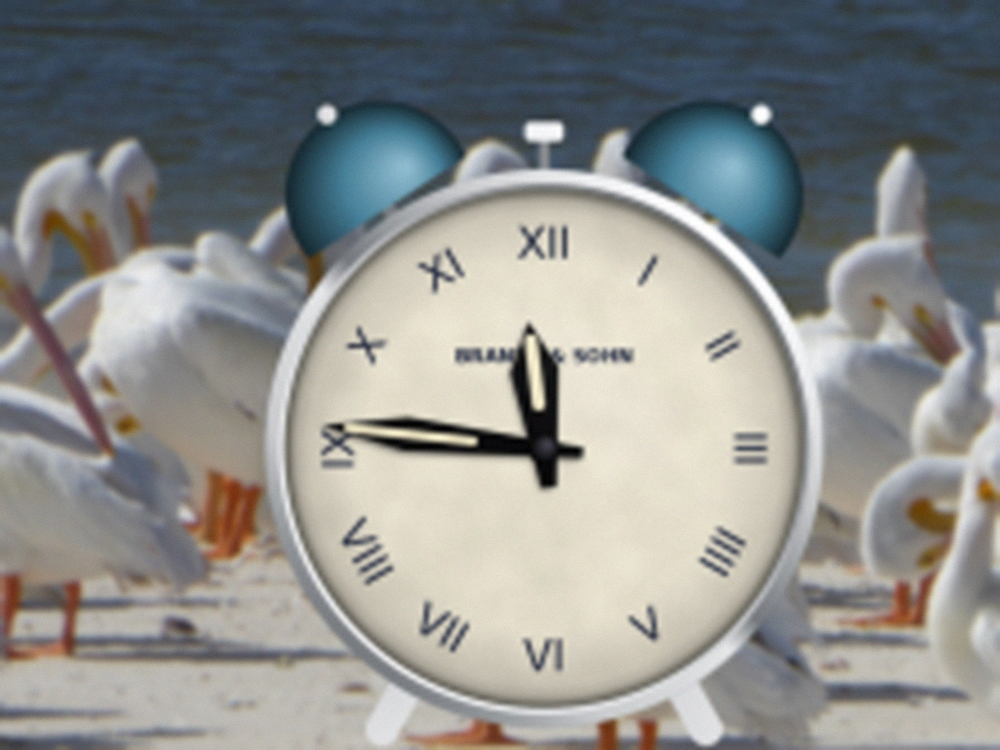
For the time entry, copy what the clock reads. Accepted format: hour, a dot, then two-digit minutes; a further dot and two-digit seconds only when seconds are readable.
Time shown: 11.46
